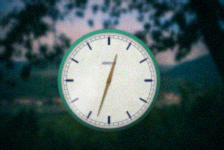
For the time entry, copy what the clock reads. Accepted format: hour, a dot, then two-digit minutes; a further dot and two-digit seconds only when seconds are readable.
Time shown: 12.33
